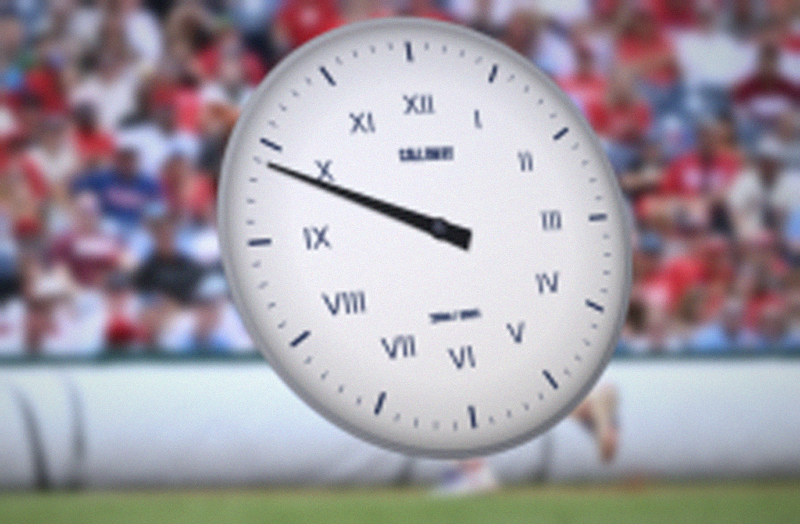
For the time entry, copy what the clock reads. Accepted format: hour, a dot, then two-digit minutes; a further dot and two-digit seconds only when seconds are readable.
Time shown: 9.49
